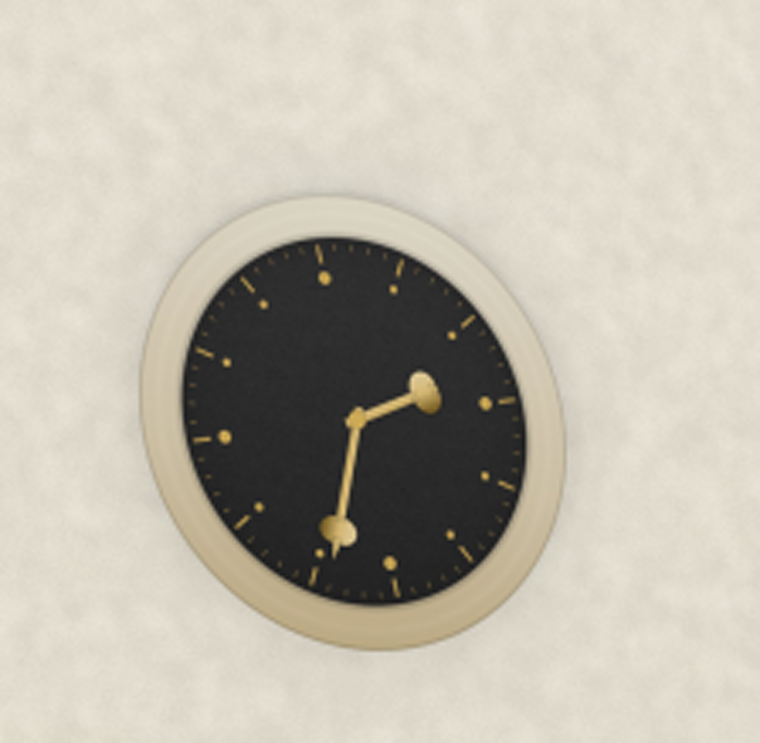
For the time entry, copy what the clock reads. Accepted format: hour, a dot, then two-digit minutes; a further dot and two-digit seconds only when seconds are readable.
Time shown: 2.34
